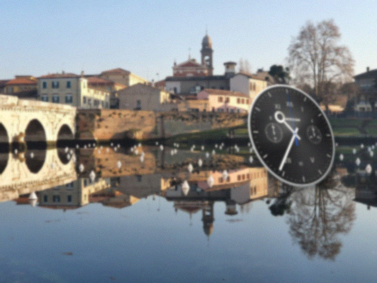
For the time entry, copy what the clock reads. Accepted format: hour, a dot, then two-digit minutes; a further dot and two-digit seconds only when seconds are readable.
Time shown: 10.36
